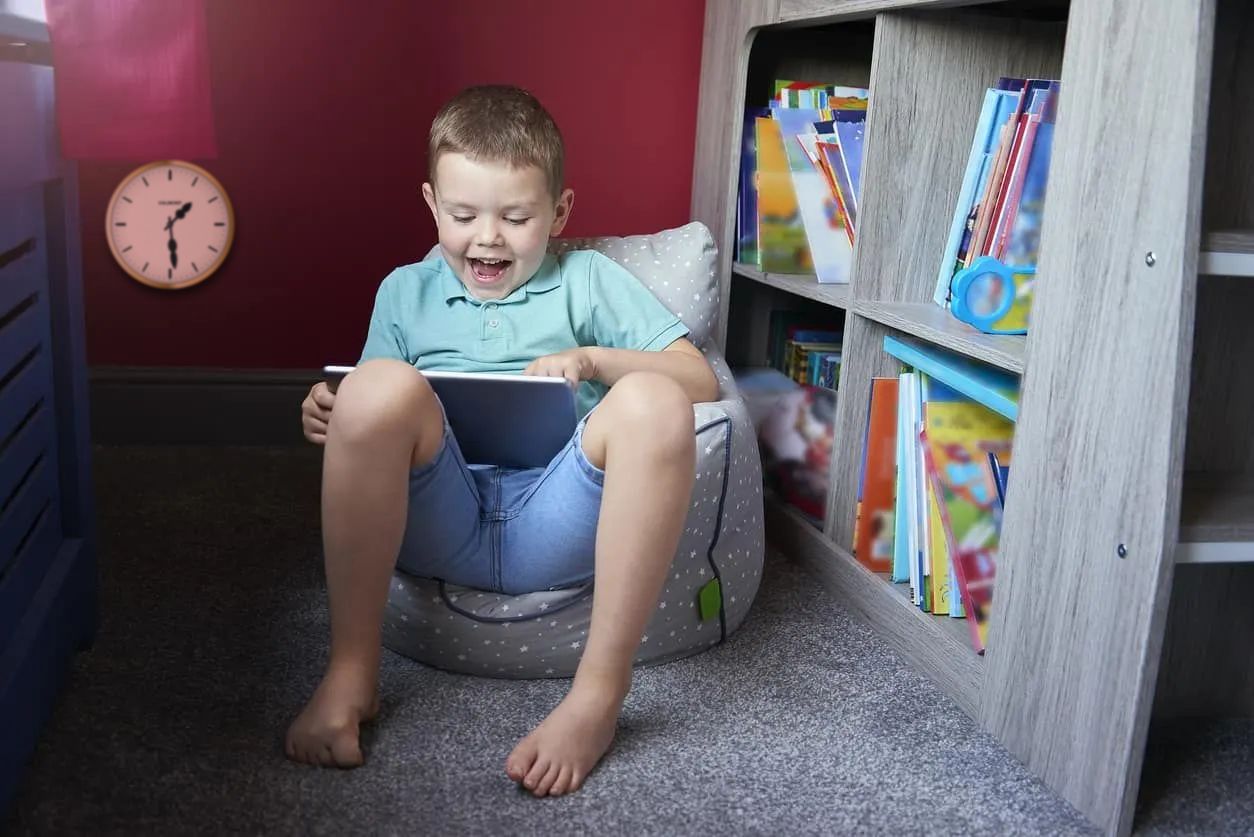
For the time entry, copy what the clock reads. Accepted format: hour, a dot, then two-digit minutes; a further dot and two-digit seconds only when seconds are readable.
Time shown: 1.29
